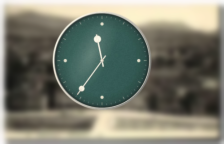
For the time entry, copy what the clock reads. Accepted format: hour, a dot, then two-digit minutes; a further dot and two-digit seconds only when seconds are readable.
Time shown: 11.36
